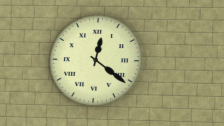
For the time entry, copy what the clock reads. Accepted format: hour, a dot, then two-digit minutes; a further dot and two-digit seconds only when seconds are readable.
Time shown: 12.21
